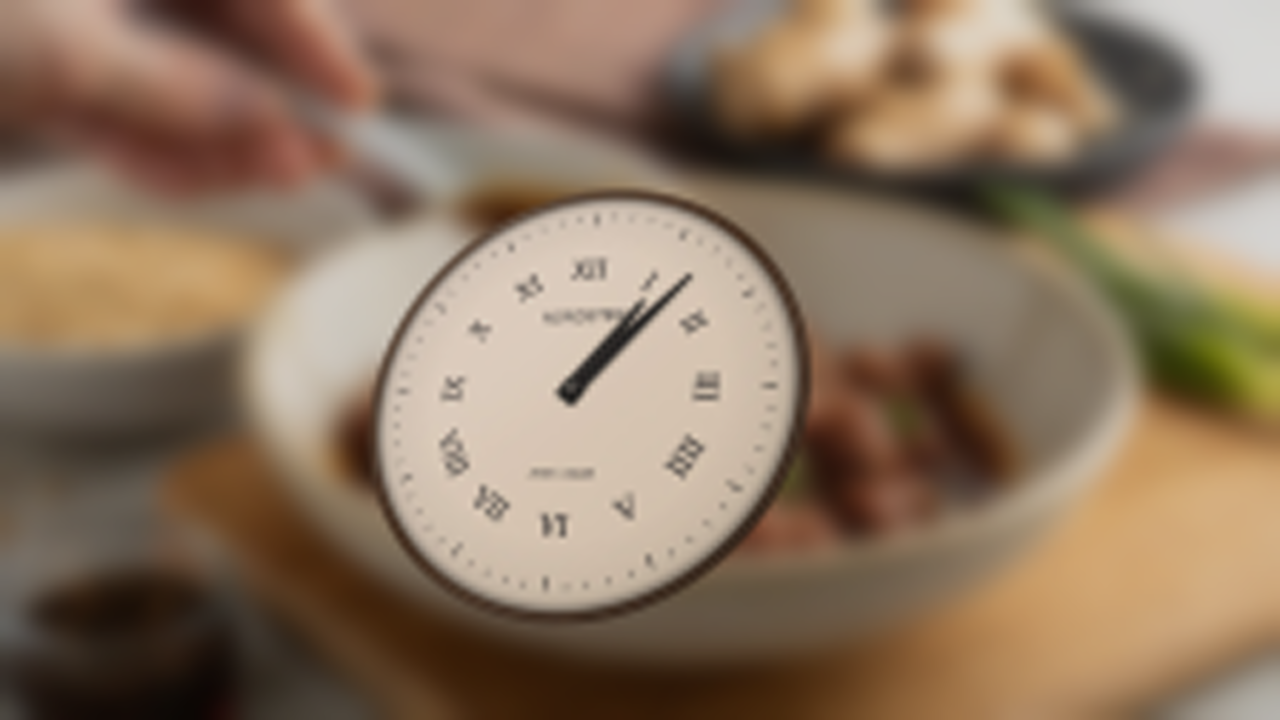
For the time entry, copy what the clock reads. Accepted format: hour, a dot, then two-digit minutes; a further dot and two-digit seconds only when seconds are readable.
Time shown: 1.07
